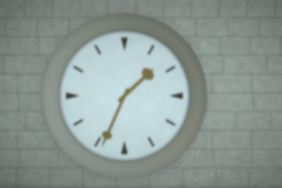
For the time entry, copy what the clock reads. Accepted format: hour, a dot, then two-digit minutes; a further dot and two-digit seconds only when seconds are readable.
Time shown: 1.34
